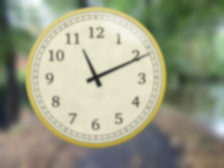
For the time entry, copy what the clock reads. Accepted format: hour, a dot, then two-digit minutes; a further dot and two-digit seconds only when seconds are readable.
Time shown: 11.11
